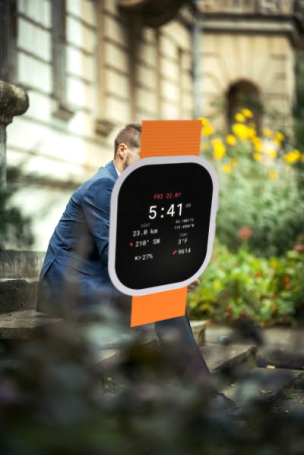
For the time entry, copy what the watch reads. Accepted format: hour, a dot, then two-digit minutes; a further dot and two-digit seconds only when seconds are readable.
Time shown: 5.41
